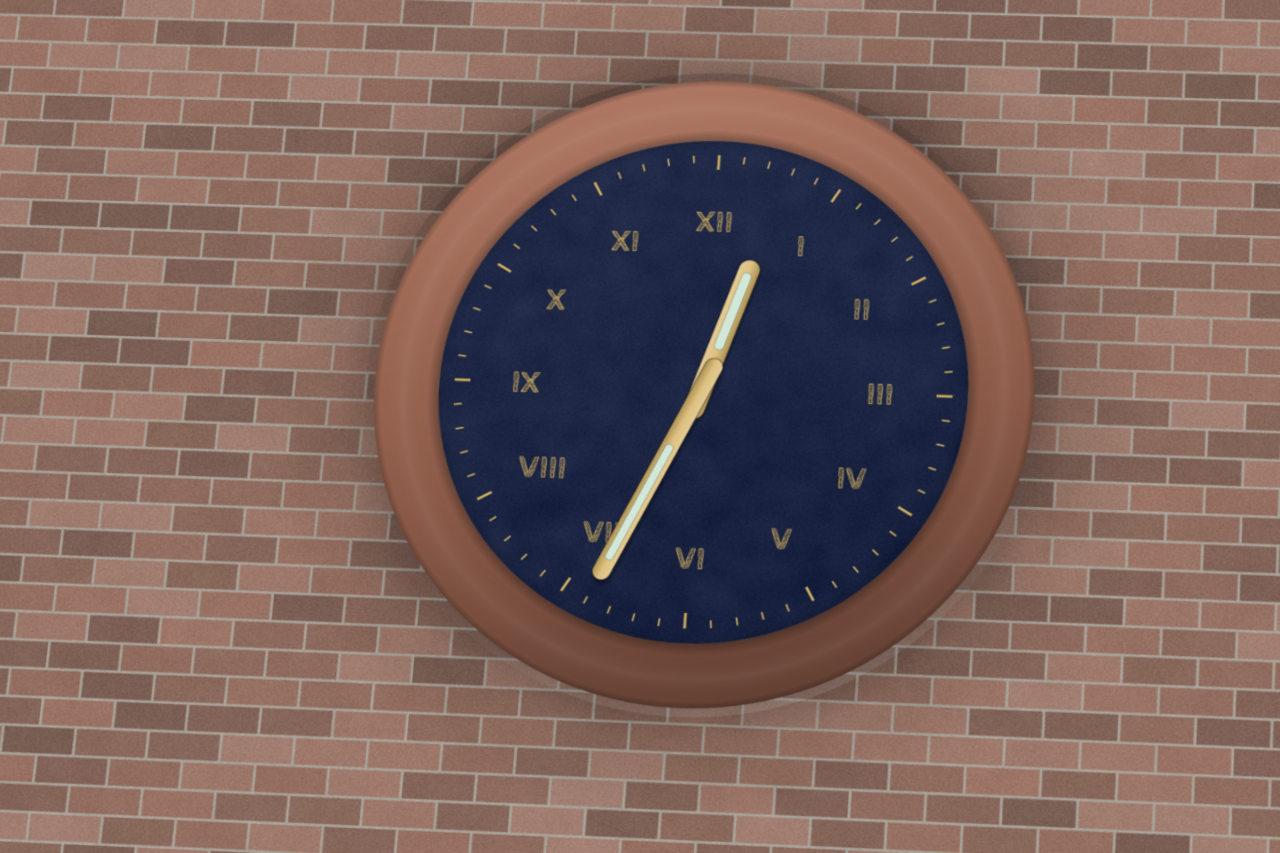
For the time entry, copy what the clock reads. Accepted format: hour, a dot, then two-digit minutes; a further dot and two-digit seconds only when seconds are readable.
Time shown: 12.34
